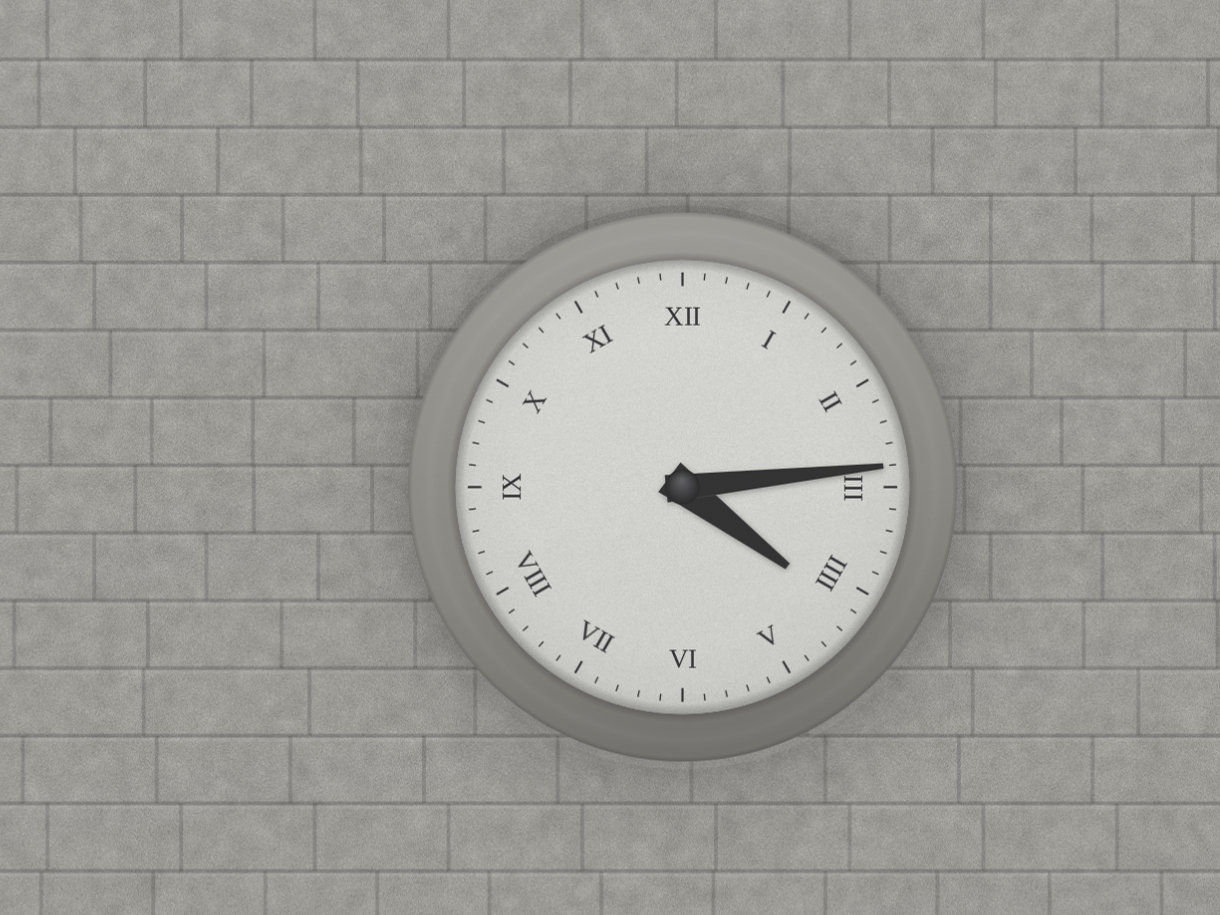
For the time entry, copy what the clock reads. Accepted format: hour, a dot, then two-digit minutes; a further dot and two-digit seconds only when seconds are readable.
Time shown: 4.14
